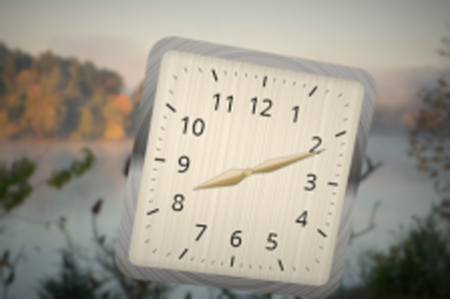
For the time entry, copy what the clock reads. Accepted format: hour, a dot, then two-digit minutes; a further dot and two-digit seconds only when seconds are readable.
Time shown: 8.11
